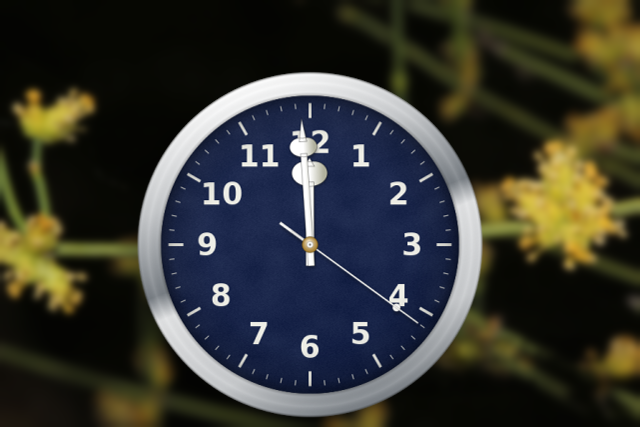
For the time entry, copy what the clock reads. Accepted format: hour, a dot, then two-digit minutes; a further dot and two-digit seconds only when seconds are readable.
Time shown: 11.59.21
